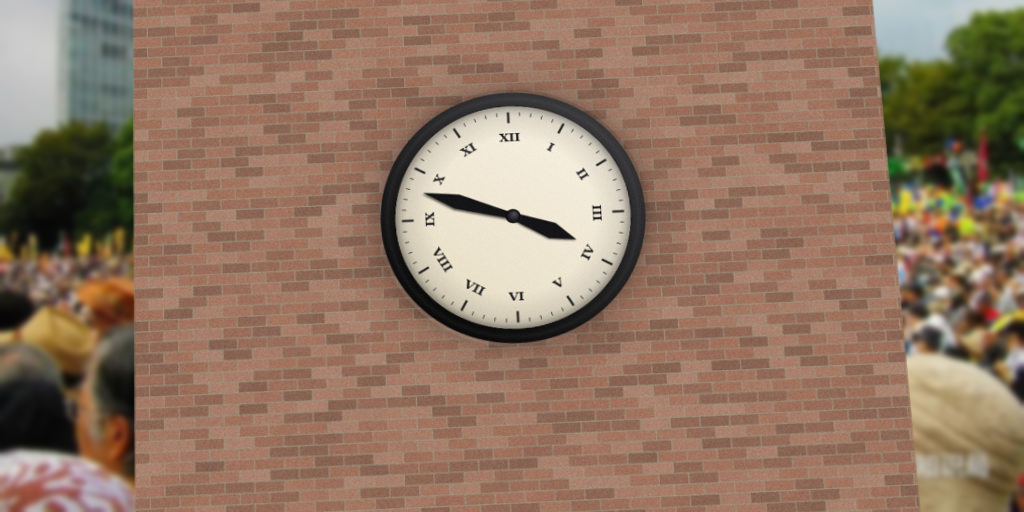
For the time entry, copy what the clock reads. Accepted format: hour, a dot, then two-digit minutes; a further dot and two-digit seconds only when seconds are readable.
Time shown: 3.48
